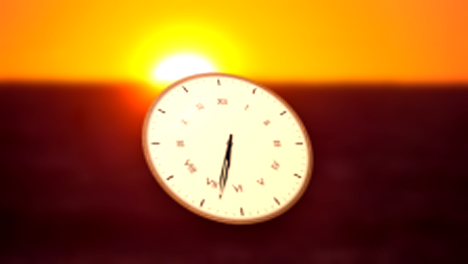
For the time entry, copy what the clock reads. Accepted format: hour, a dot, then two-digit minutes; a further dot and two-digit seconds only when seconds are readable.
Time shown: 6.33
